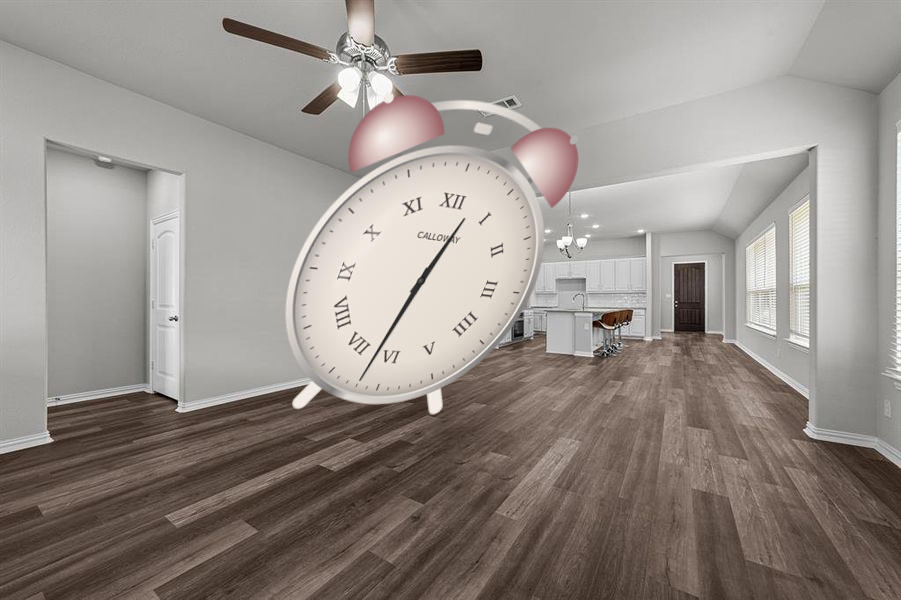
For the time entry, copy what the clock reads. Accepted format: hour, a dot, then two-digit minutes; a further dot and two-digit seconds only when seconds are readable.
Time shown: 12.32
